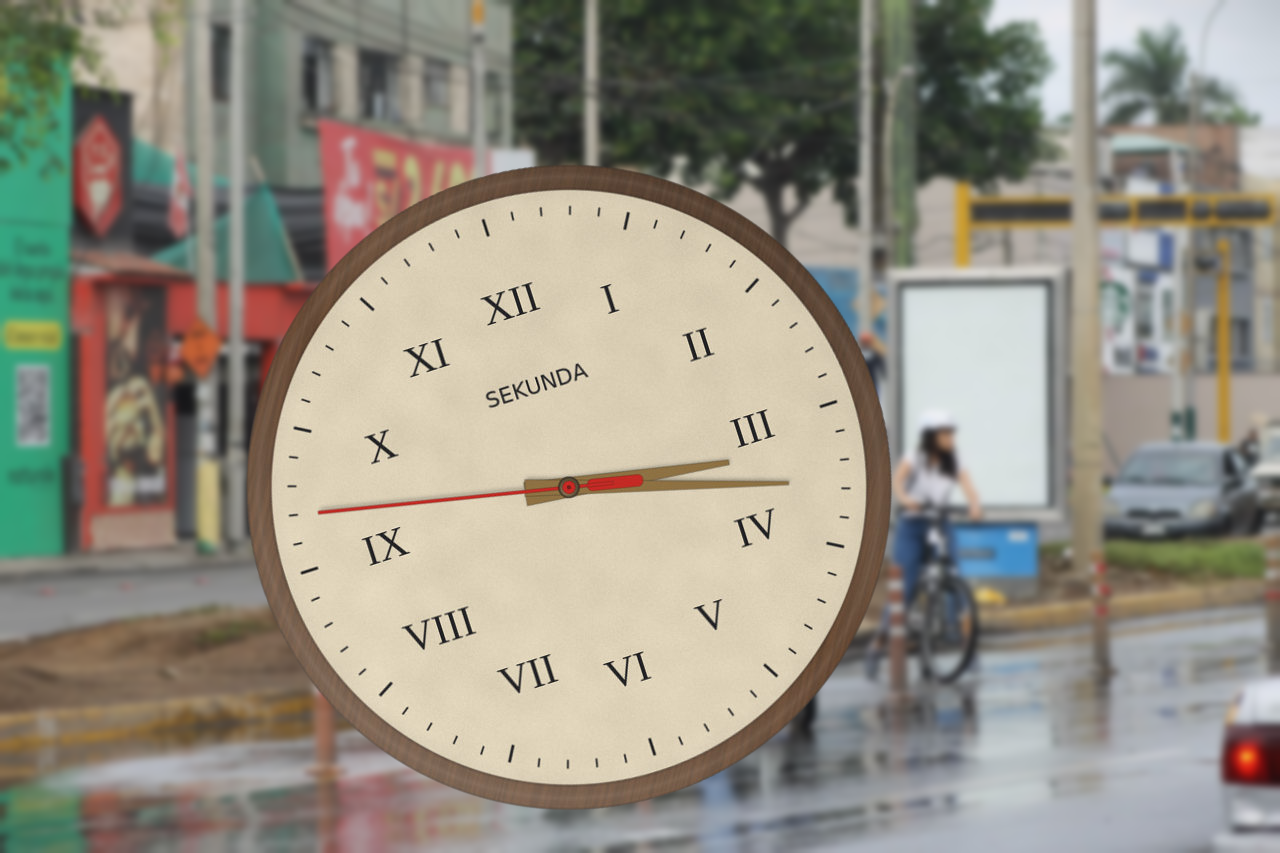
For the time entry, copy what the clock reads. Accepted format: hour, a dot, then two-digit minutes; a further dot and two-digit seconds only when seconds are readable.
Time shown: 3.17.47
